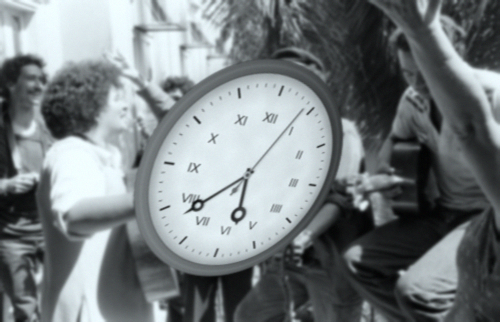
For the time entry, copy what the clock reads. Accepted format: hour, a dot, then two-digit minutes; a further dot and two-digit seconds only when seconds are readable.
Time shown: 5.38.04
